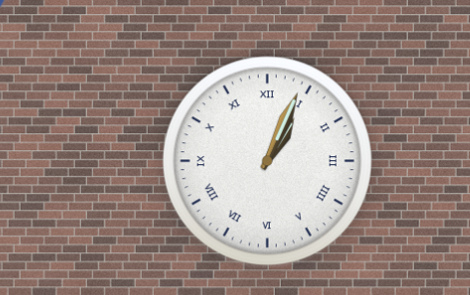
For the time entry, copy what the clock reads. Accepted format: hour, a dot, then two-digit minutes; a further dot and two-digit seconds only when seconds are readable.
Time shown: 1.04
